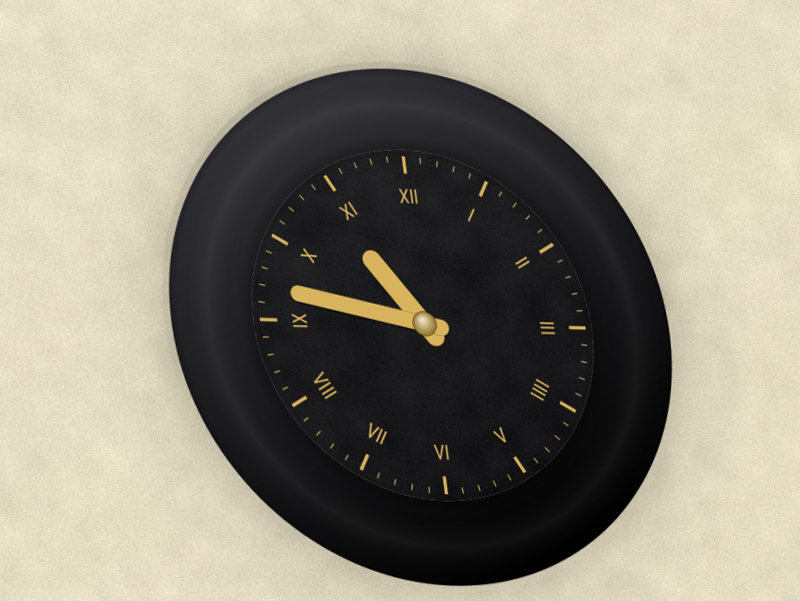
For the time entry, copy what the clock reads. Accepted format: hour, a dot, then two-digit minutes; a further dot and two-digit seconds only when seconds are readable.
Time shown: 10.47
